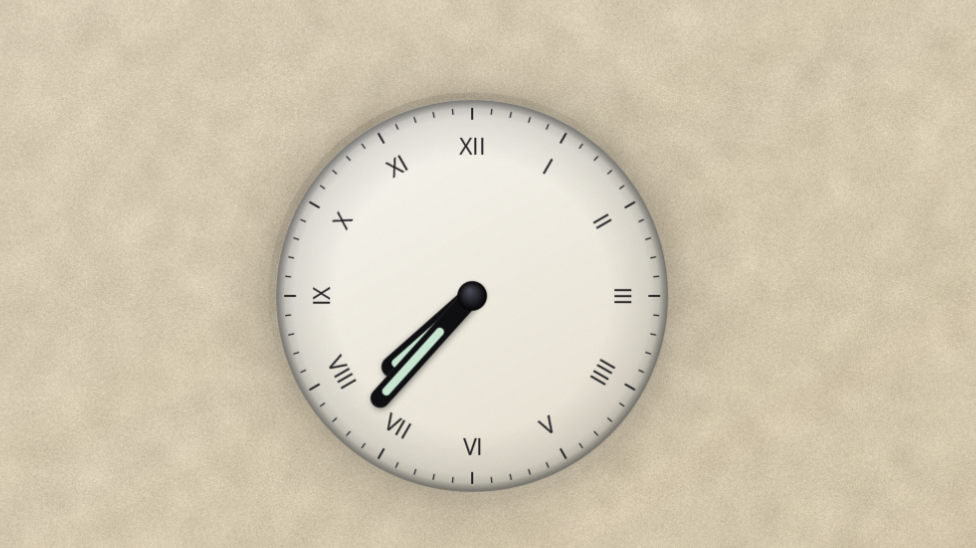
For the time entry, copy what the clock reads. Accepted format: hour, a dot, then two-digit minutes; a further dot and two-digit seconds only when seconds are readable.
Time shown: 7.37
